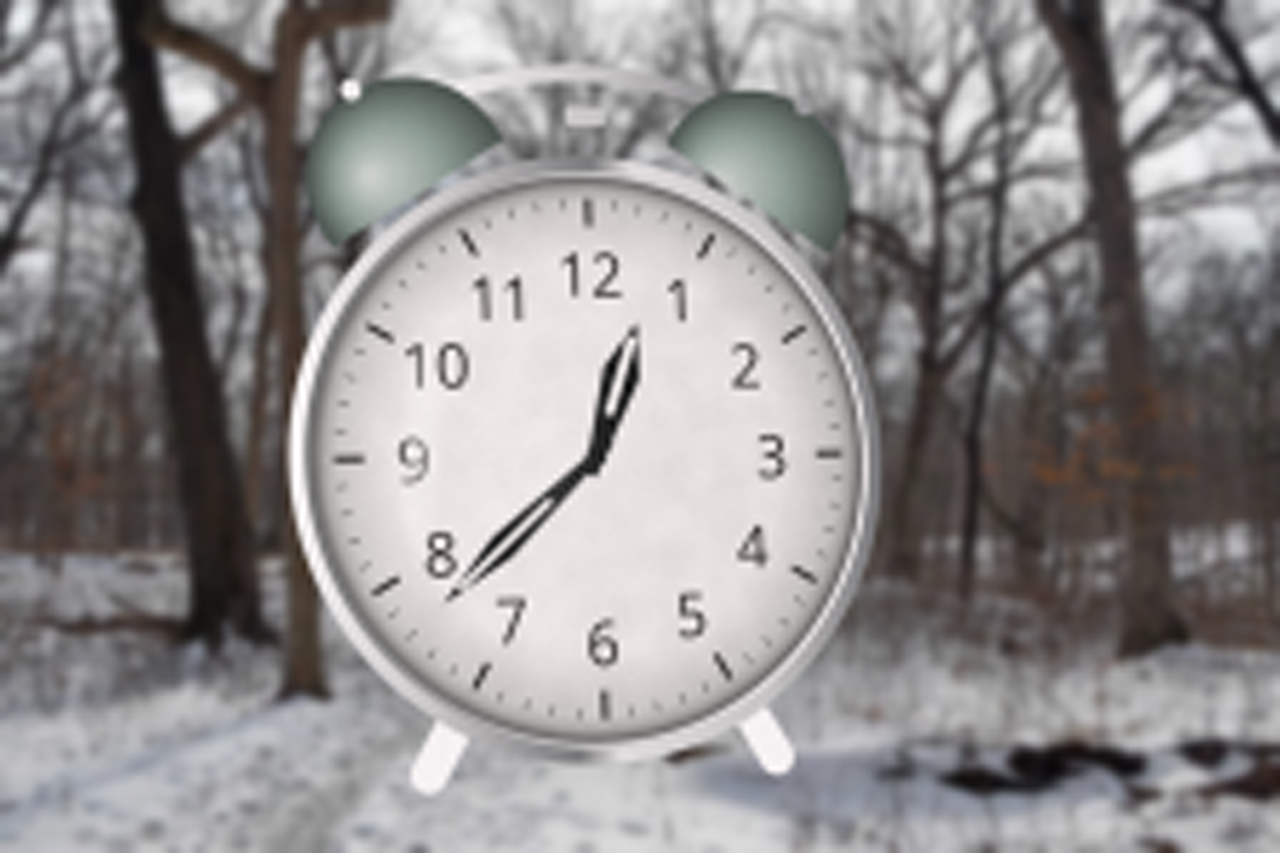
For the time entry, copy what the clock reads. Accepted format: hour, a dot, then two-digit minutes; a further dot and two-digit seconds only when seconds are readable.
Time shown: 12.38
